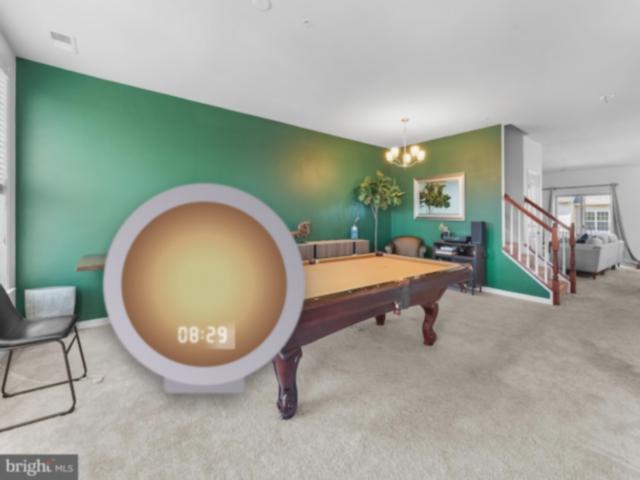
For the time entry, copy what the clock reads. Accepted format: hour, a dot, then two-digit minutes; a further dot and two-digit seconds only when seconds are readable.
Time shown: 8.29
